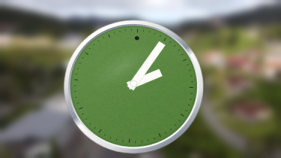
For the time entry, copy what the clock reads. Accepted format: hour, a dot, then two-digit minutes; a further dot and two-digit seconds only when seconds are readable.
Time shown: 2.05
